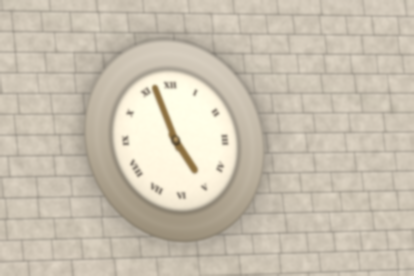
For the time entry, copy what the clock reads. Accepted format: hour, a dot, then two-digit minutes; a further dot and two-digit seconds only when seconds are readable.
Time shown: 4.57
